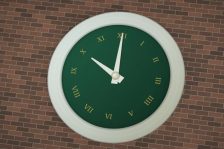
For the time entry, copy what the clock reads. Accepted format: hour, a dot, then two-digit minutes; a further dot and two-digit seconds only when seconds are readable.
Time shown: 10.00
